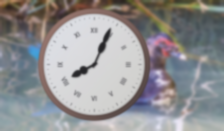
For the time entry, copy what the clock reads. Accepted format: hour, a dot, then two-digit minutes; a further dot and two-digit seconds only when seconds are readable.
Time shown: 8.04
